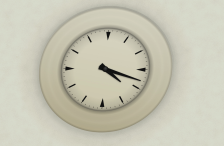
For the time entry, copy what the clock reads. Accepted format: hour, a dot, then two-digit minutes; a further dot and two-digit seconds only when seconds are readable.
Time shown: 4.18
